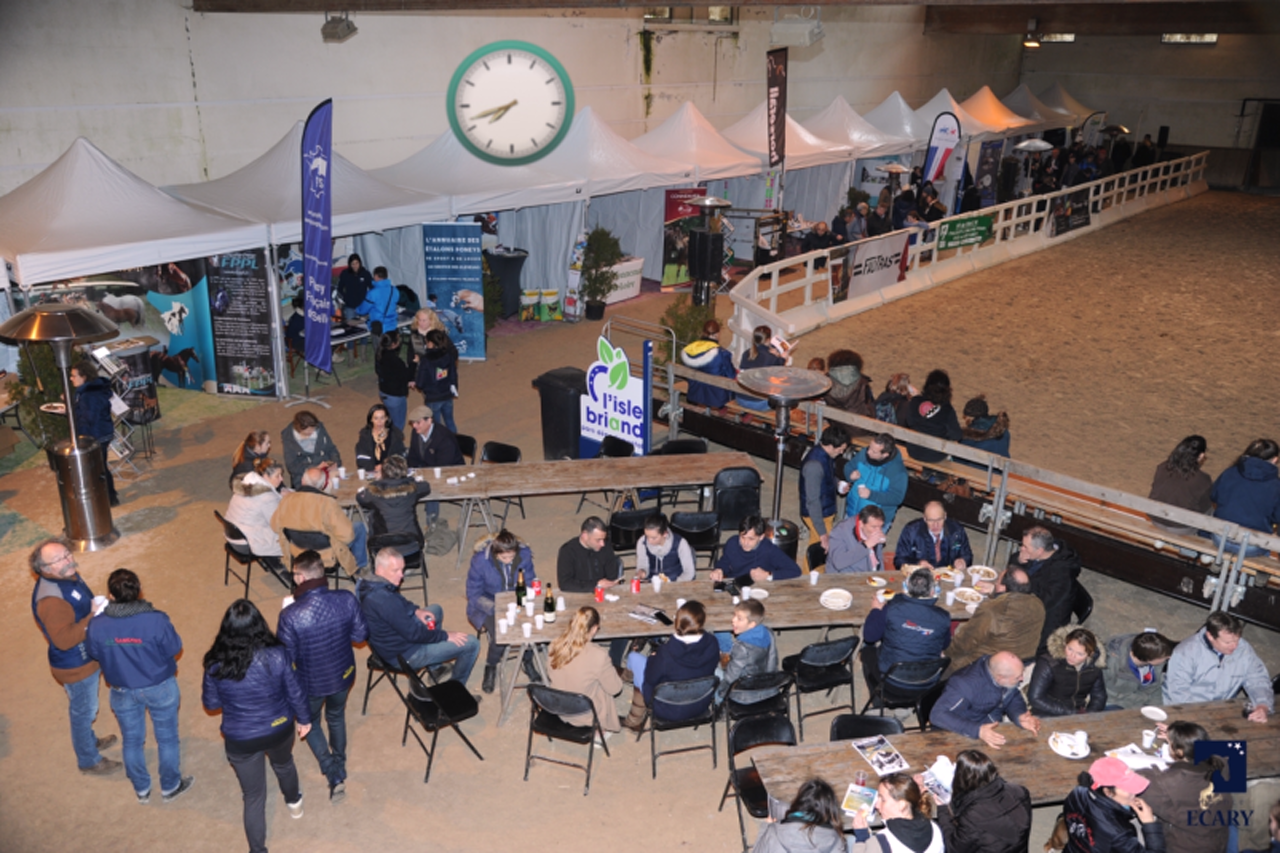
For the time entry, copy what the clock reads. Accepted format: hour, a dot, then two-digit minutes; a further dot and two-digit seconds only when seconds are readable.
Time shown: 7.42
